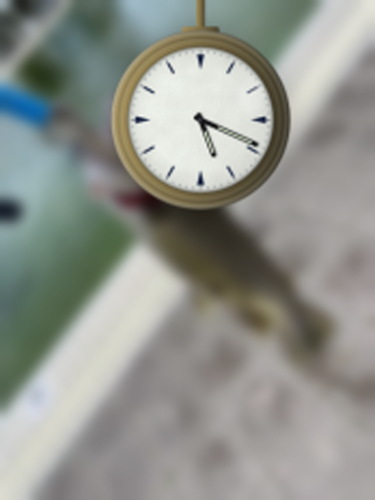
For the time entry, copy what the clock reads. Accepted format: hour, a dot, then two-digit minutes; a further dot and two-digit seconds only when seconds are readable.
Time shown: 5.19
